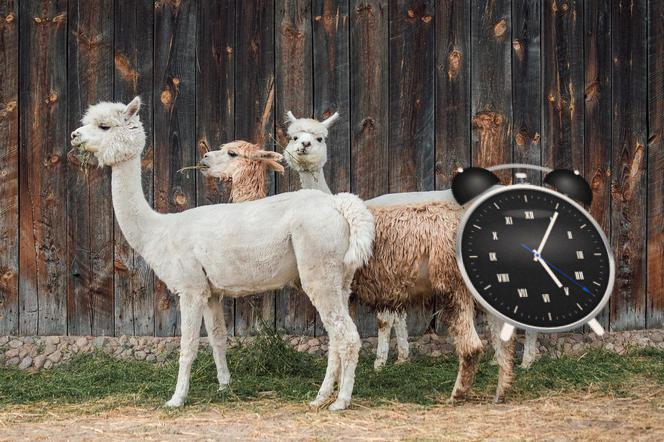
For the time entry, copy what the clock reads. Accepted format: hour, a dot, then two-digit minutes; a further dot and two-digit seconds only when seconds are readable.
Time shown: 5.05.22
